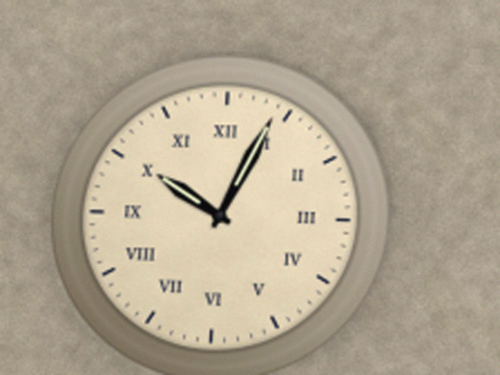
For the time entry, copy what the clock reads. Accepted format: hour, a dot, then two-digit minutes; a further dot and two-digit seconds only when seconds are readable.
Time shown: 10.04
